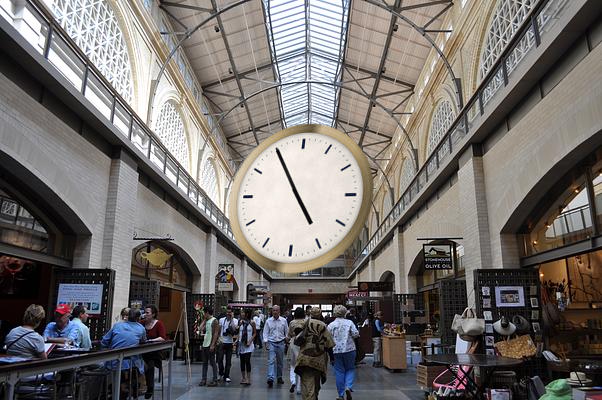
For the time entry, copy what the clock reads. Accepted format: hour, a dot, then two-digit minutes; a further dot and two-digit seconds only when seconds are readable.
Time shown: 4.55
